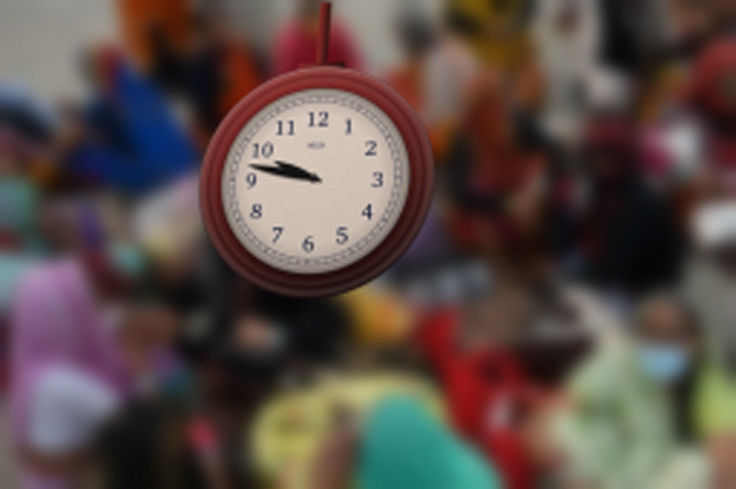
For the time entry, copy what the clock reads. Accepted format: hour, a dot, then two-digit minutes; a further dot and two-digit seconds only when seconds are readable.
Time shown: 9.47
